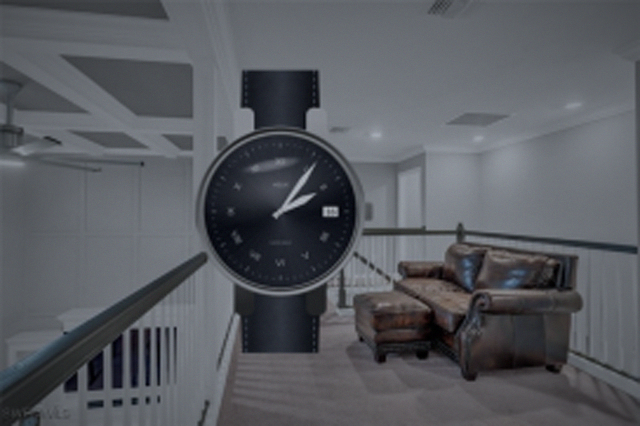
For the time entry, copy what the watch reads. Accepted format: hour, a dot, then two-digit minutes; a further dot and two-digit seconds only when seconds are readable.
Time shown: 2.06
